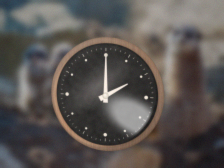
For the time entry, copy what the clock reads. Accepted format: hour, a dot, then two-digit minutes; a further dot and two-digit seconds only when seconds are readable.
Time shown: 2.00
